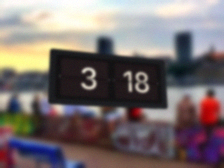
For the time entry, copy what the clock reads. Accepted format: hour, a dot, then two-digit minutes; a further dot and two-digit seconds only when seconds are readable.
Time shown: 3.18
